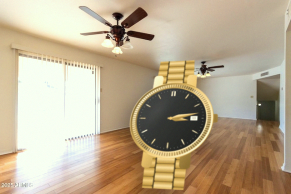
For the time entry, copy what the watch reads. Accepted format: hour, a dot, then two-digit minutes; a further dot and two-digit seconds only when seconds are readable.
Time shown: 3.13
